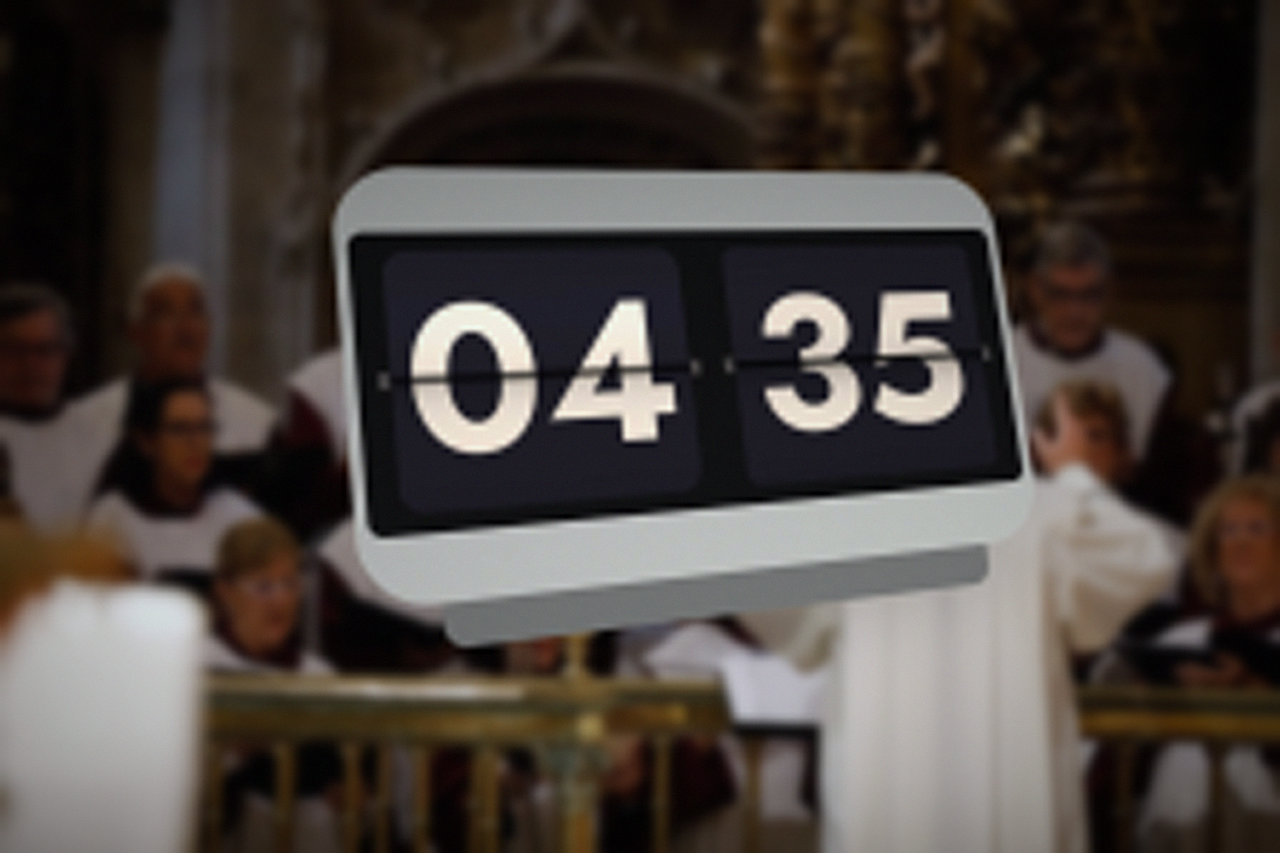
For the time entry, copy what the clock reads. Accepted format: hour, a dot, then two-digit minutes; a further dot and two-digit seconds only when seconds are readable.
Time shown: 4.35
